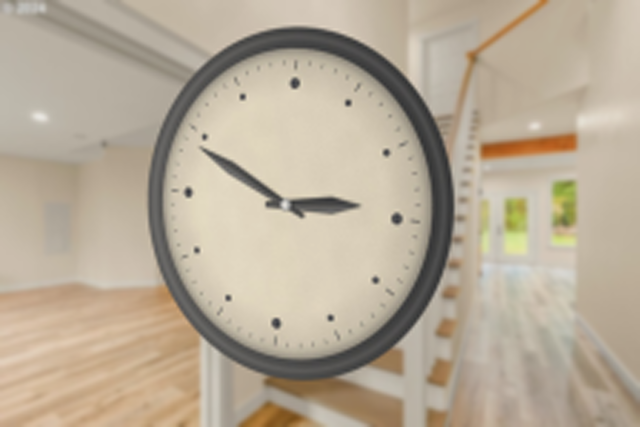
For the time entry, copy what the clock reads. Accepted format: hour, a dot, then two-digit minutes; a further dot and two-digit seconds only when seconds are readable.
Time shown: 2.49
